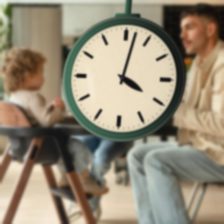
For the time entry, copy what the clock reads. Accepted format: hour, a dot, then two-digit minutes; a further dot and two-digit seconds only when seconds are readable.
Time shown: 4.02
